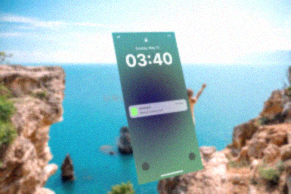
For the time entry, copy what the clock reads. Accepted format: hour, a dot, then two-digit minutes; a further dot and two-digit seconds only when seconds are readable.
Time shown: 3.40
